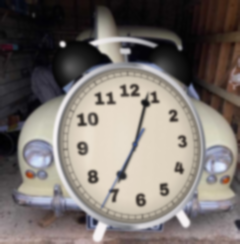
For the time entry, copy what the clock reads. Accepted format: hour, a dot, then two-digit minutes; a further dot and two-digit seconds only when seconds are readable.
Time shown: 7.03.36
